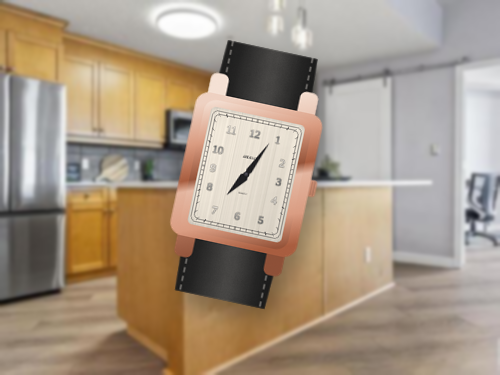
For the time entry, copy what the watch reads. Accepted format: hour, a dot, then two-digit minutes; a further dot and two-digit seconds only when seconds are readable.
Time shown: 7.04
